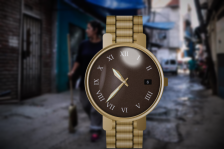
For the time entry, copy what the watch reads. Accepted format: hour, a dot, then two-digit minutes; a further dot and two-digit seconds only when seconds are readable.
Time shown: 10.37
